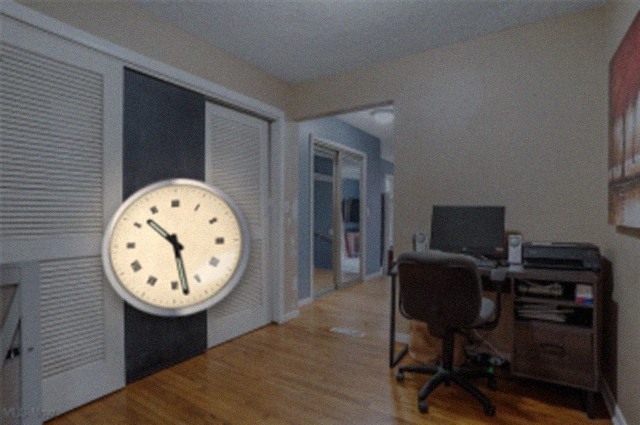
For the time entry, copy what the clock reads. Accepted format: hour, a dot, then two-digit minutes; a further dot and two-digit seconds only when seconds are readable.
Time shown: 10.28
